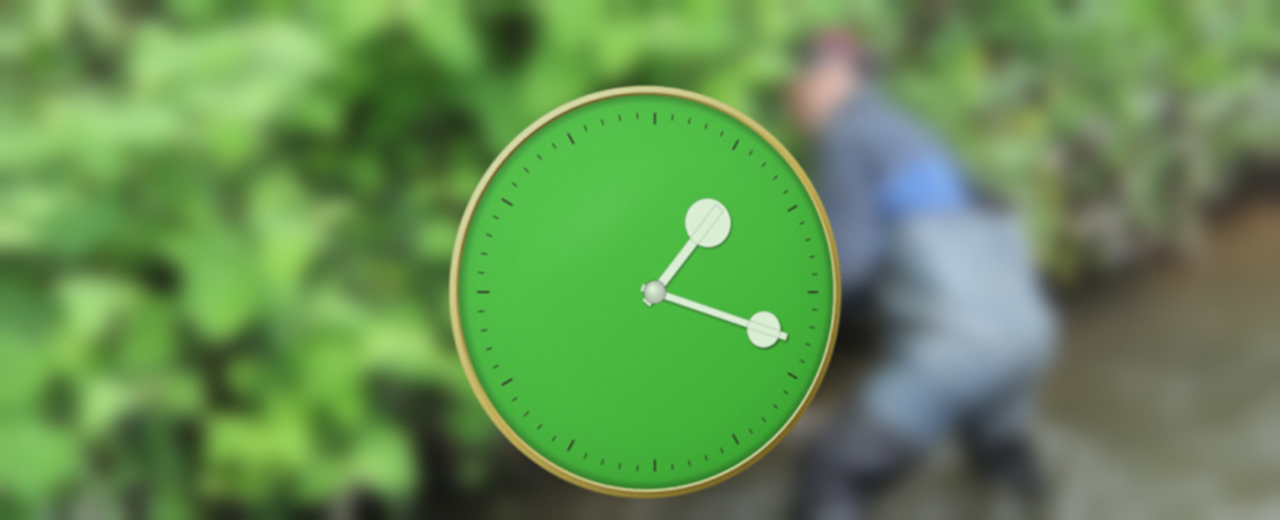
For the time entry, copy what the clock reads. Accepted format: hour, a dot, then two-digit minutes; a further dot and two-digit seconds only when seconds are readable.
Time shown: 1.18
